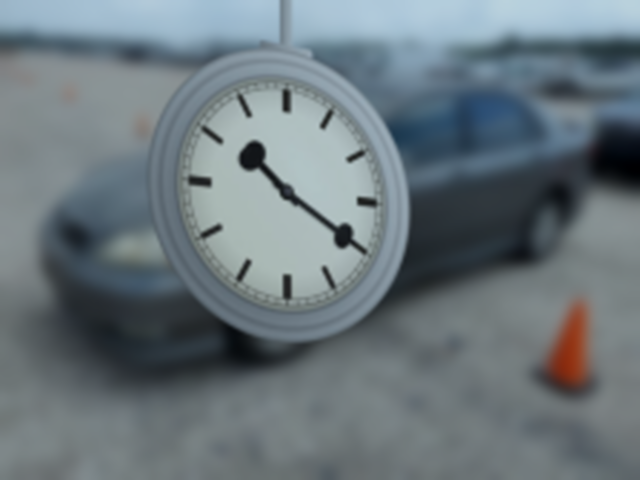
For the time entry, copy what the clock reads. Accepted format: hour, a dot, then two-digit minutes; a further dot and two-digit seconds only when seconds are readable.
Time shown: 10.20
